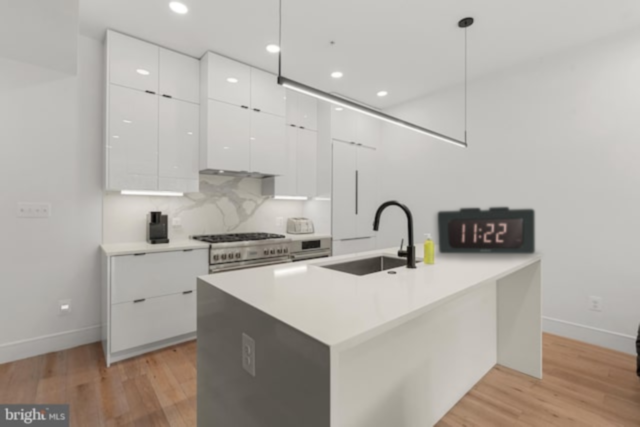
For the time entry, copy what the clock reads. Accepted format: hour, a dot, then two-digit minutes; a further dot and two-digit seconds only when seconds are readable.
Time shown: 11.22
